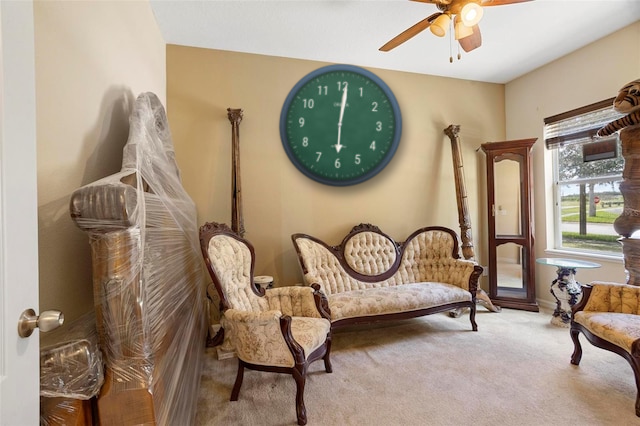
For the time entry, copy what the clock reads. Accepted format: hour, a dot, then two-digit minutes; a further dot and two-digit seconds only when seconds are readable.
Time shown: 6.01
